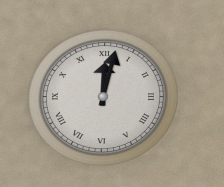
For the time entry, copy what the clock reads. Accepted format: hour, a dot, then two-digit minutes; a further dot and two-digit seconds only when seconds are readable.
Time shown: 12.02
